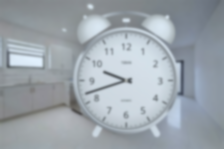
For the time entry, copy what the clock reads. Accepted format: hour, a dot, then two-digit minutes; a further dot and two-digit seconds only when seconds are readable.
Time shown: 9.42
